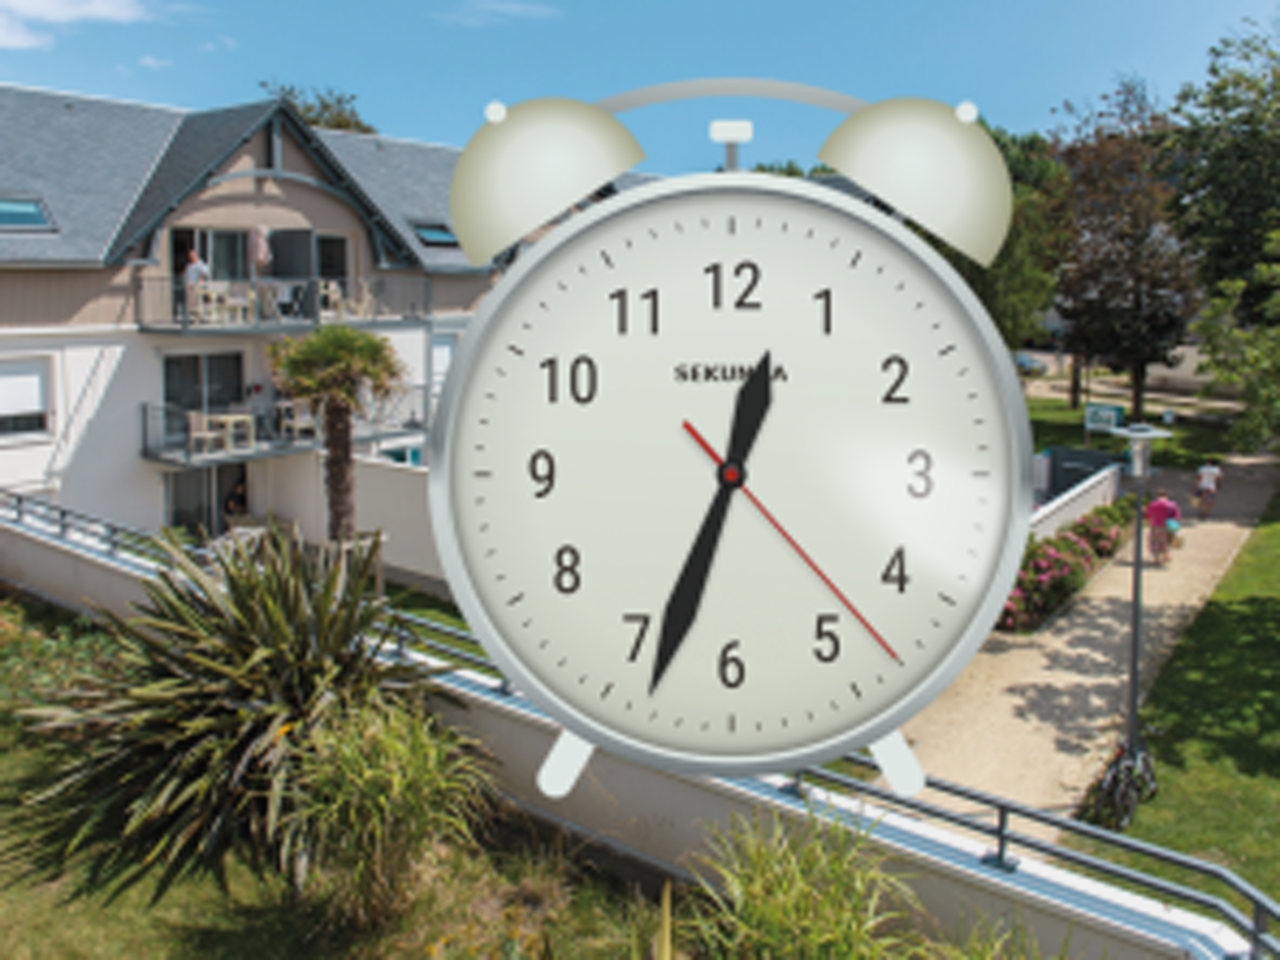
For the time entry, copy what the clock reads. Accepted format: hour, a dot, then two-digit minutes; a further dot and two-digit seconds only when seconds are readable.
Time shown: 12.33.23
